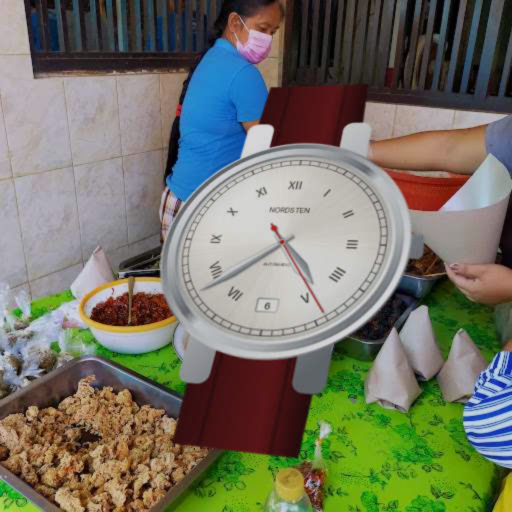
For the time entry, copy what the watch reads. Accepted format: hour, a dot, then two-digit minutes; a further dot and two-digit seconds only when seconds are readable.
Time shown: 4.38.24
